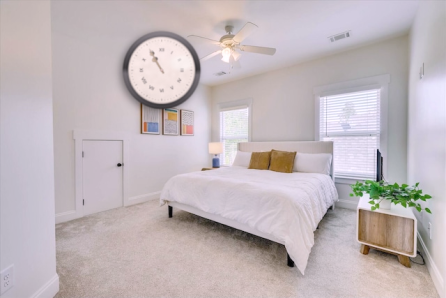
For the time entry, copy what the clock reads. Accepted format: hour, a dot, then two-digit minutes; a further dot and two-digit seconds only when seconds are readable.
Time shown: 10.55
